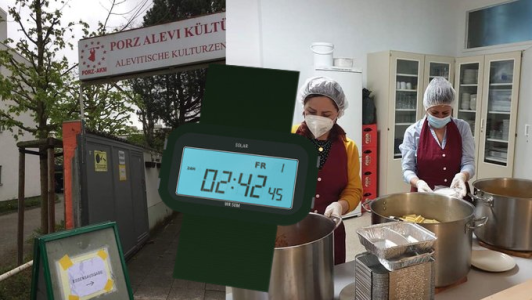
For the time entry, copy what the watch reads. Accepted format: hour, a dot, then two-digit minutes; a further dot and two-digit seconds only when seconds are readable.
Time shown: 2.42.45
